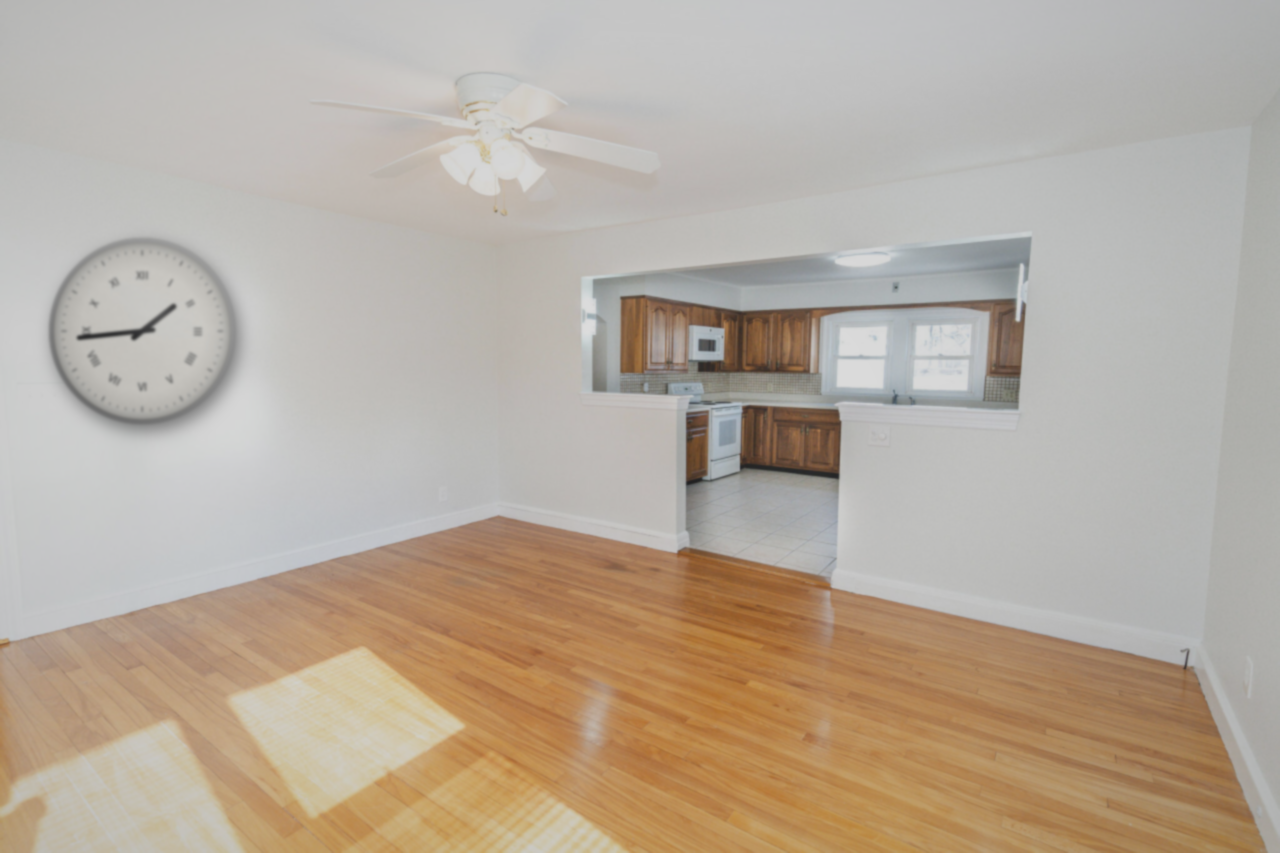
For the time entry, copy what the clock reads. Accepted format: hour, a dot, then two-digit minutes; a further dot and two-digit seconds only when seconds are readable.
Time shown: 1.44
